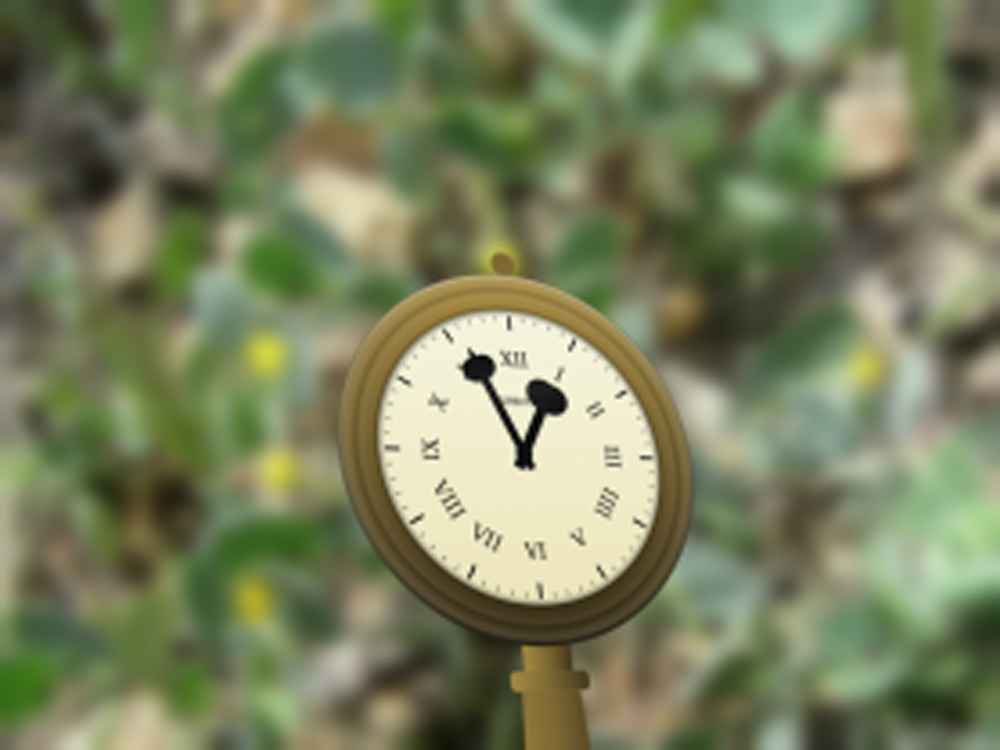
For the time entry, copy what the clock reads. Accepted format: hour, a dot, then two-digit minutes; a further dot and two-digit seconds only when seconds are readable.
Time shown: 12.56
